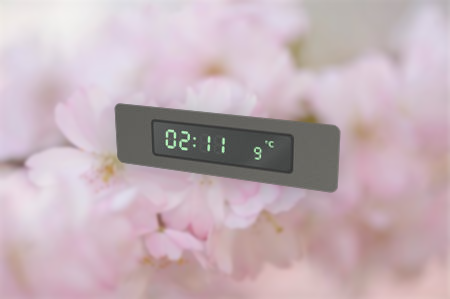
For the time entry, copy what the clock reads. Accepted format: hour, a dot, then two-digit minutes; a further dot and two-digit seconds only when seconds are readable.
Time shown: 2.11
